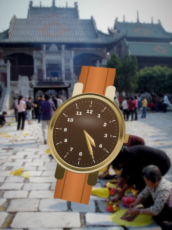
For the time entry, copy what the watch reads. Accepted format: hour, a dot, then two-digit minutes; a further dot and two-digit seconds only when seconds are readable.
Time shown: 4.25
